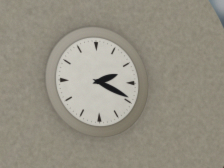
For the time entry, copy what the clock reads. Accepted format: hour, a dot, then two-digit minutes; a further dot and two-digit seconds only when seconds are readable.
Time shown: 2.19
